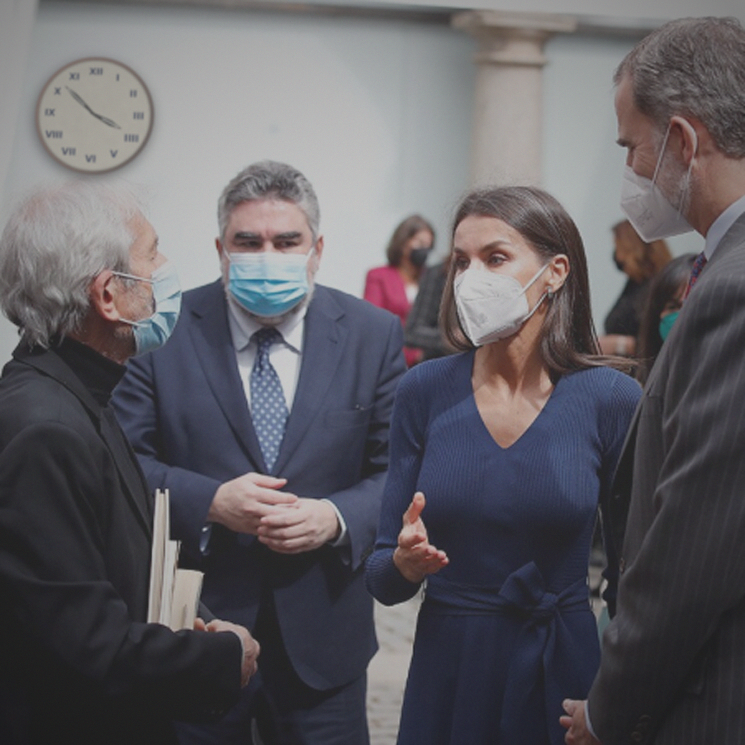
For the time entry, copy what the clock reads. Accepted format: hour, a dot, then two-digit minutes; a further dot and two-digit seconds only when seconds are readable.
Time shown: 3.52
